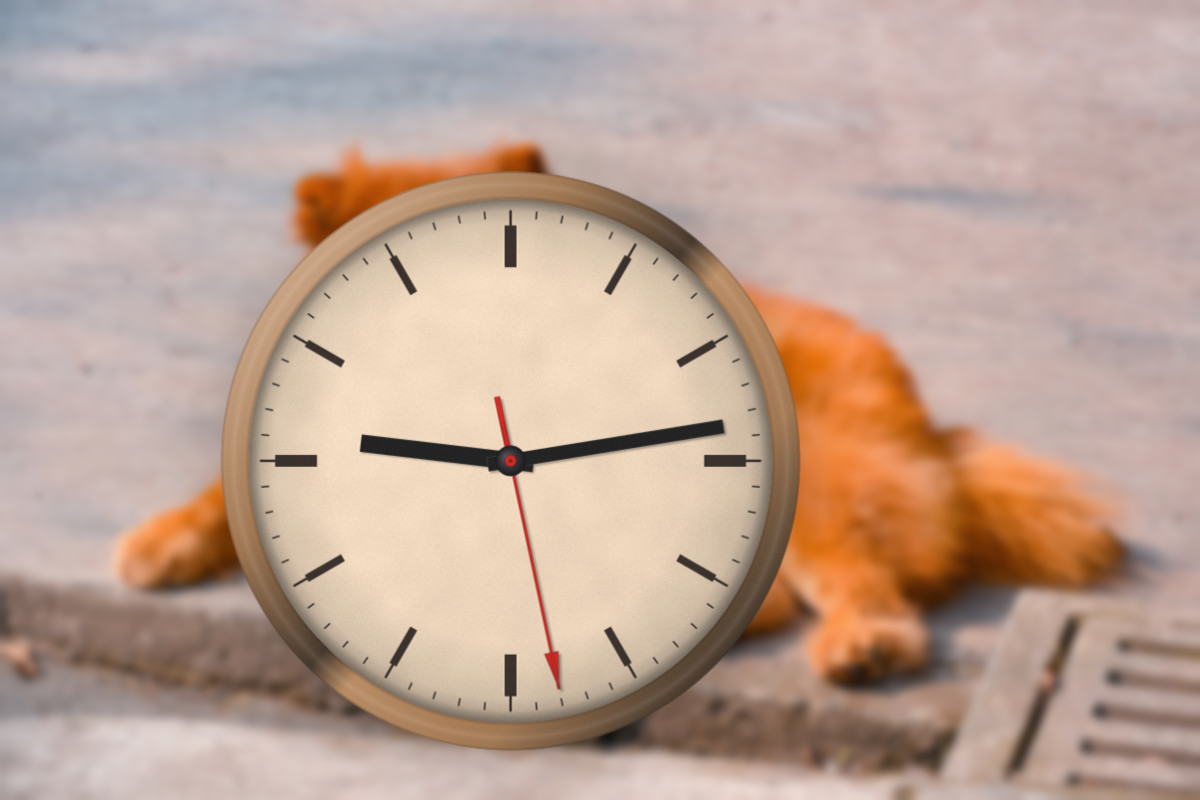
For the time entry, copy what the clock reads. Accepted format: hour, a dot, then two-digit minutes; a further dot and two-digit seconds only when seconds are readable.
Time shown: 9.13.28
